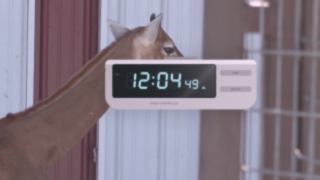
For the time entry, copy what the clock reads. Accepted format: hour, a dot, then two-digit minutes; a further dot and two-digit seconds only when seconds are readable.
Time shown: 12.04.49
